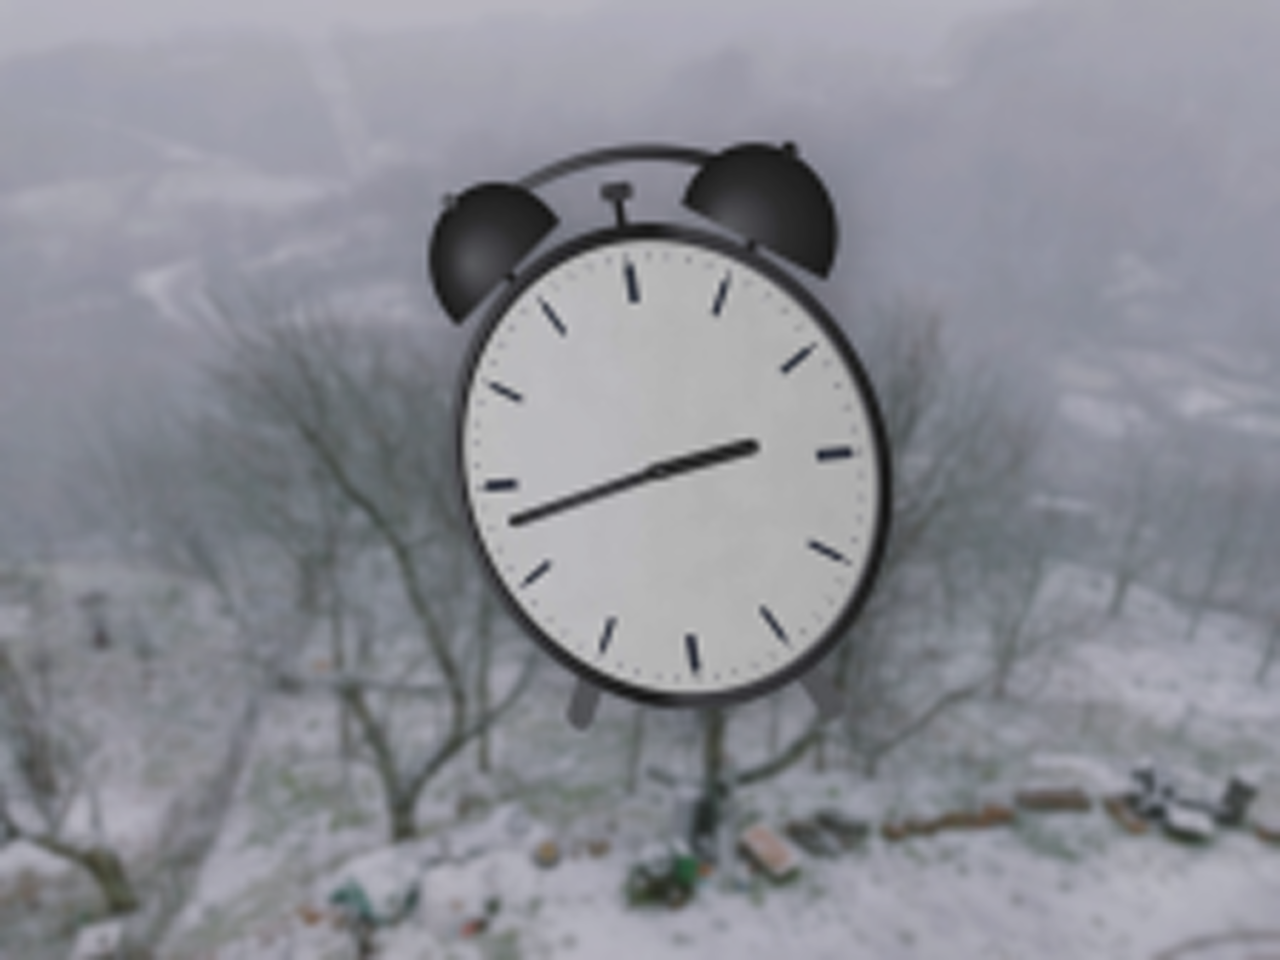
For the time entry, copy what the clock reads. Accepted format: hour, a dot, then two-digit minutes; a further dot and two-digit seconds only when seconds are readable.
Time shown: 2.43
